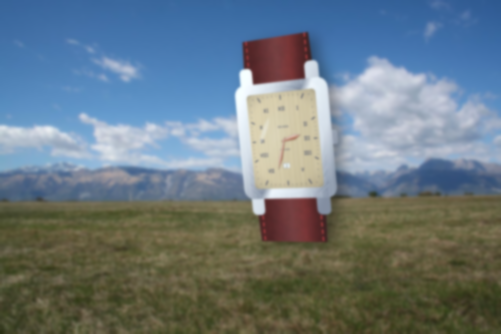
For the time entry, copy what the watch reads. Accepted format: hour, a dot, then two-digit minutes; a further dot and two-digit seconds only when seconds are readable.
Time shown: 2.33
